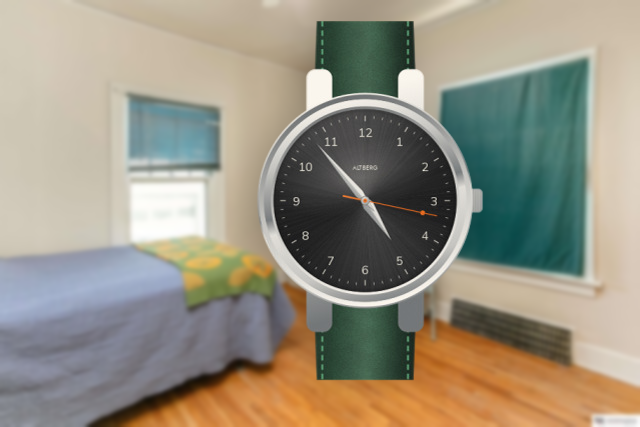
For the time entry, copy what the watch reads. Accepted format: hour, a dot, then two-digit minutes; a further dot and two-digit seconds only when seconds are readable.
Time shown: 4.53.17
